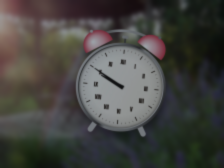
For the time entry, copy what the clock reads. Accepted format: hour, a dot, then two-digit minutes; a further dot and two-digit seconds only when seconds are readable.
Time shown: 9.50
